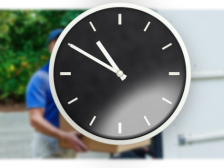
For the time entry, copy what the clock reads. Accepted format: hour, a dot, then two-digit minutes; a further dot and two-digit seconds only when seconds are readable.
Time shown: 10.50
